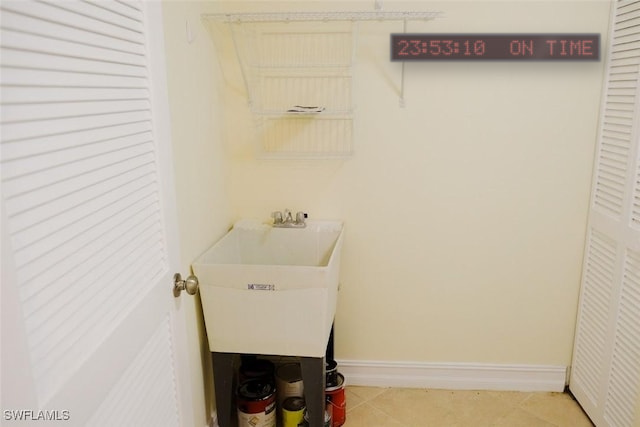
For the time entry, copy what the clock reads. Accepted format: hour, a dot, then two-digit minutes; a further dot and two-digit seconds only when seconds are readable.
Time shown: 23.53.10
